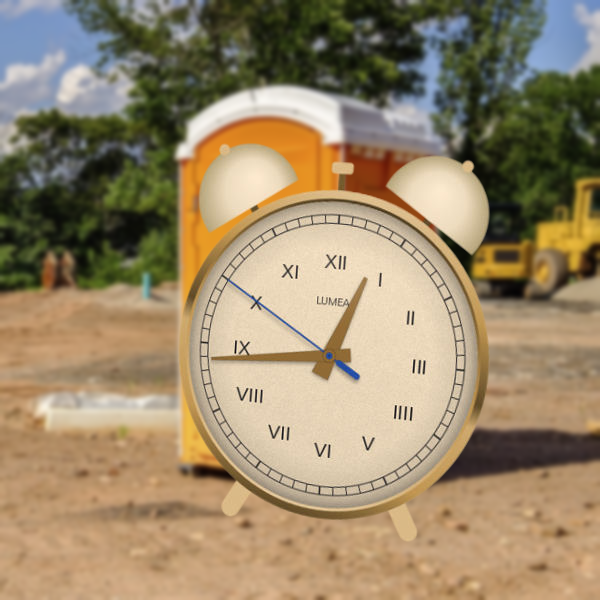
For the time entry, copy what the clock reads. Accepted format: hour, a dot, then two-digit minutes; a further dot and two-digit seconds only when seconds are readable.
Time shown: 12.43.50
